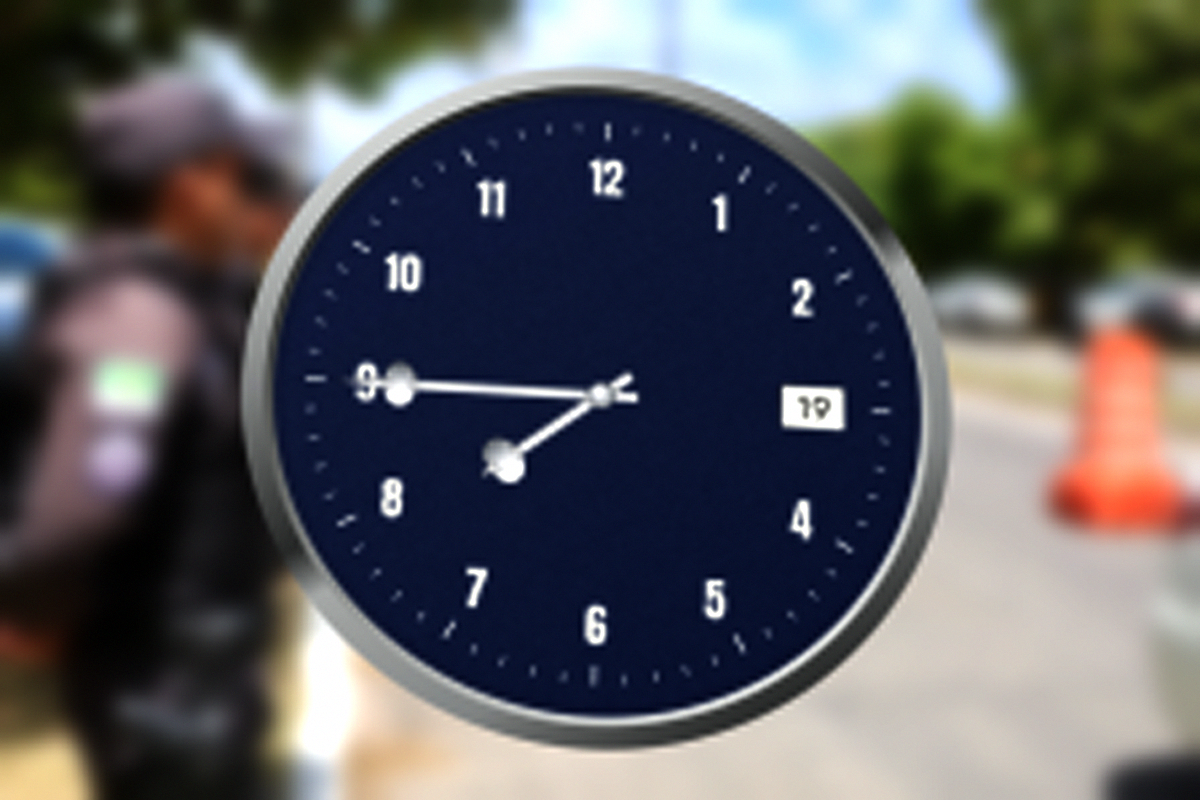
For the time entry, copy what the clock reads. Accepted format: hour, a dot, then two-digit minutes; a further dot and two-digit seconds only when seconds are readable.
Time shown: 7.45
